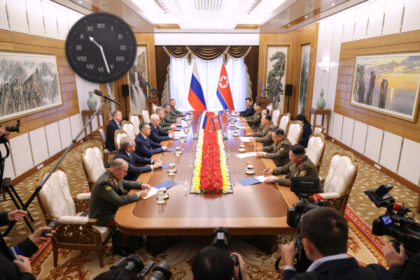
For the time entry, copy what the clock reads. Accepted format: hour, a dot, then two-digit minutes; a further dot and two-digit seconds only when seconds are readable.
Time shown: 10.27
